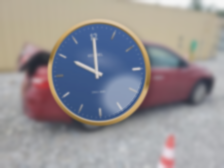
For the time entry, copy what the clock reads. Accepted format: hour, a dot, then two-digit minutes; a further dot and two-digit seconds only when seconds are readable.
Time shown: 10.00
